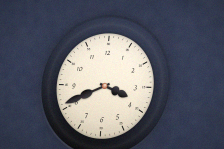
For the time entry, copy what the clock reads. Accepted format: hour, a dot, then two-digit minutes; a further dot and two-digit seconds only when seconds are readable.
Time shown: 3.41
